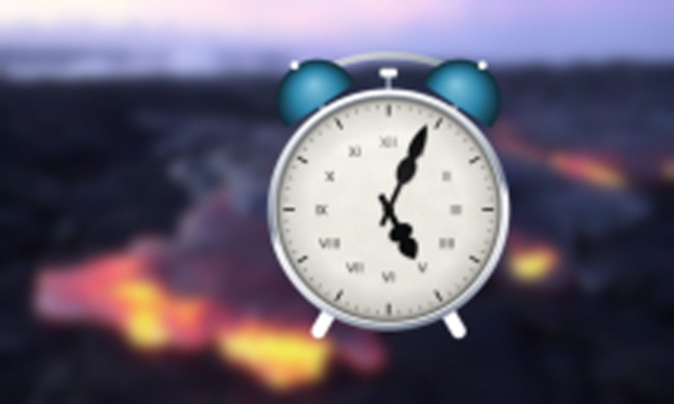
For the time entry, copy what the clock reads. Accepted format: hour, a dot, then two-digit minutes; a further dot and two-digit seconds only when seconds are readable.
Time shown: 5.04
